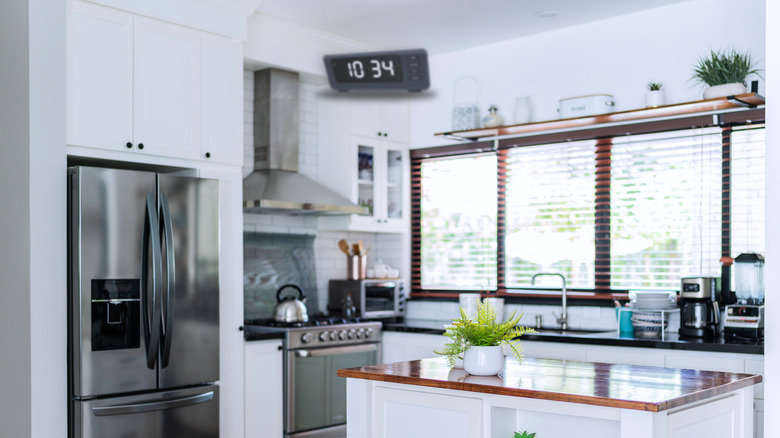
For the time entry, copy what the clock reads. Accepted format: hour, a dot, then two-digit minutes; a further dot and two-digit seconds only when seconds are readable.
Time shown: 10.34
